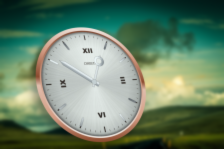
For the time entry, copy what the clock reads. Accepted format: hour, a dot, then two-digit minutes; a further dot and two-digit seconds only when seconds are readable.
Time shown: 12.51
